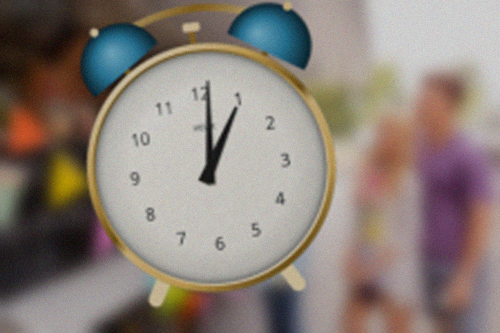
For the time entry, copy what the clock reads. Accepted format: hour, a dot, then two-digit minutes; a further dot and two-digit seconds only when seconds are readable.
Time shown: 1.01
